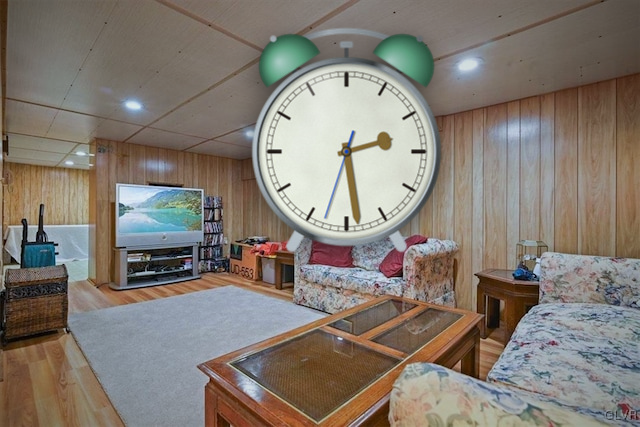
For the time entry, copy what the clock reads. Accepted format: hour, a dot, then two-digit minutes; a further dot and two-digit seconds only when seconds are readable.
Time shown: 2.28.33
